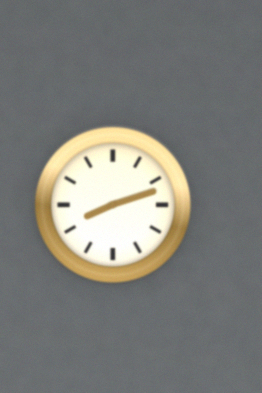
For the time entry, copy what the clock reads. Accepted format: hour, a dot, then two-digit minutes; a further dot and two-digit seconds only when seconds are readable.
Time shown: 8.12
